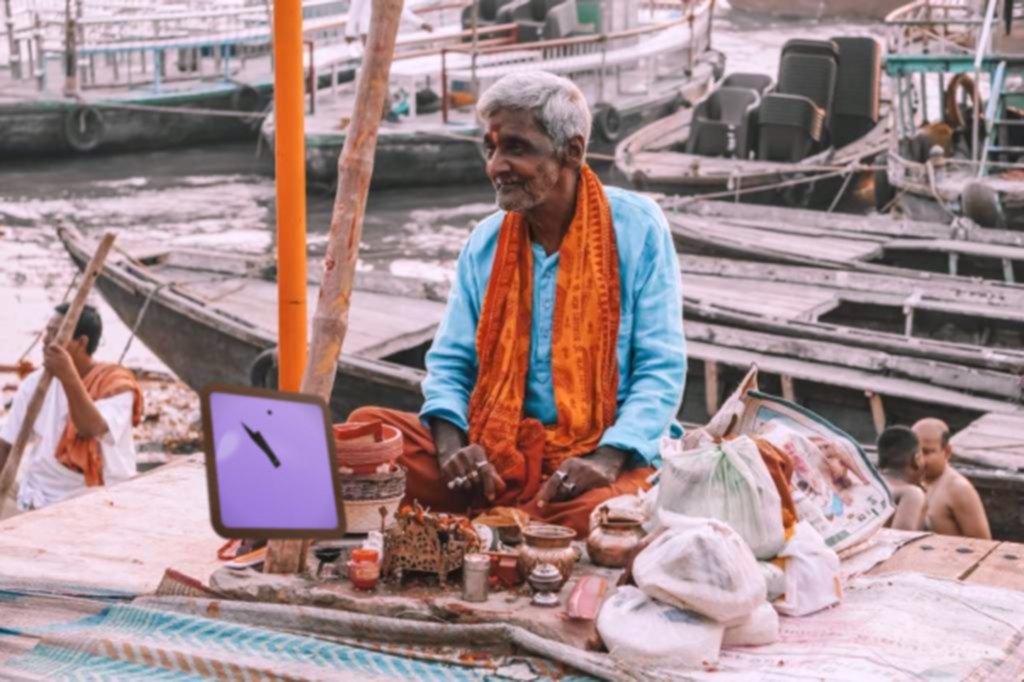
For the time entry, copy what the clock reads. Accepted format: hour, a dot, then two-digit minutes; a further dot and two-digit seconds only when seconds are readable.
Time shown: 10.53
